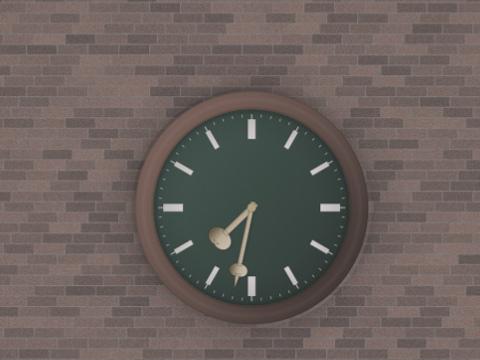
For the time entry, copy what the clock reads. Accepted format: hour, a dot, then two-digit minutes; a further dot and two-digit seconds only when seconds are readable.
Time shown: 7.32
